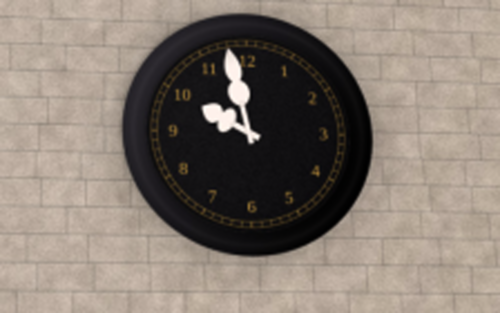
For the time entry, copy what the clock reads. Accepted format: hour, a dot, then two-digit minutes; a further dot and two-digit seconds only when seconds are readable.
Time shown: 9.58
